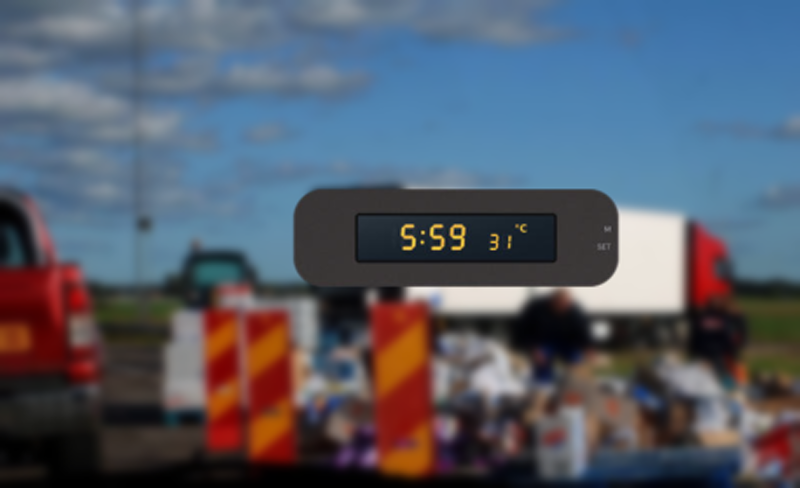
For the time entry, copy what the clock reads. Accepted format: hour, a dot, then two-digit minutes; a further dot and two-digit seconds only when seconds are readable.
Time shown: 5.59
